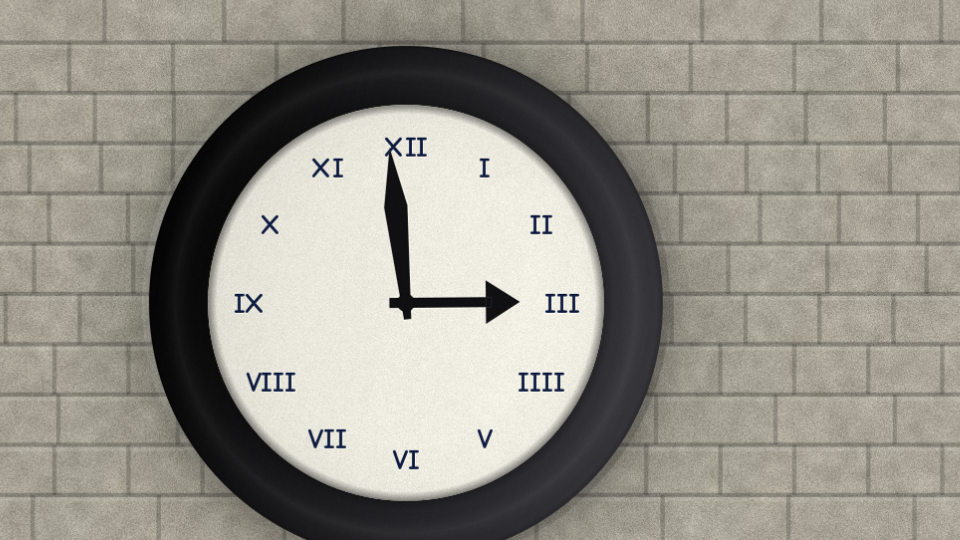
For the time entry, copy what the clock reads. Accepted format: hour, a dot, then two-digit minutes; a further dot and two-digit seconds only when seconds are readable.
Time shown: 2.59
